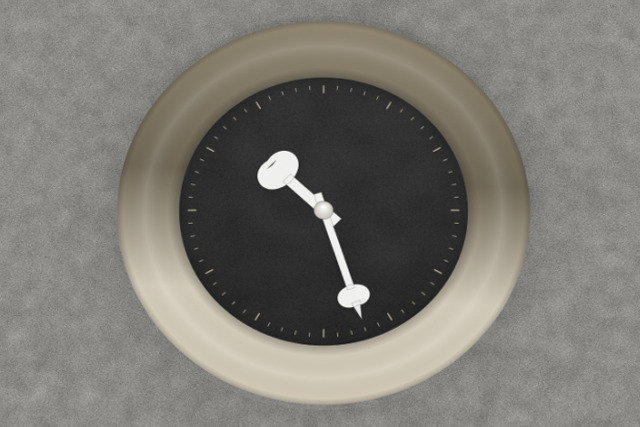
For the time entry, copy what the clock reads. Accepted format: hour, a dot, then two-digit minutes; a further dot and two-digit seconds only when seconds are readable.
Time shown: 10.27
